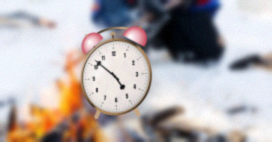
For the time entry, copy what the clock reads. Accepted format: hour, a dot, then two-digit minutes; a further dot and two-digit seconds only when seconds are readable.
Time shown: 4.52
